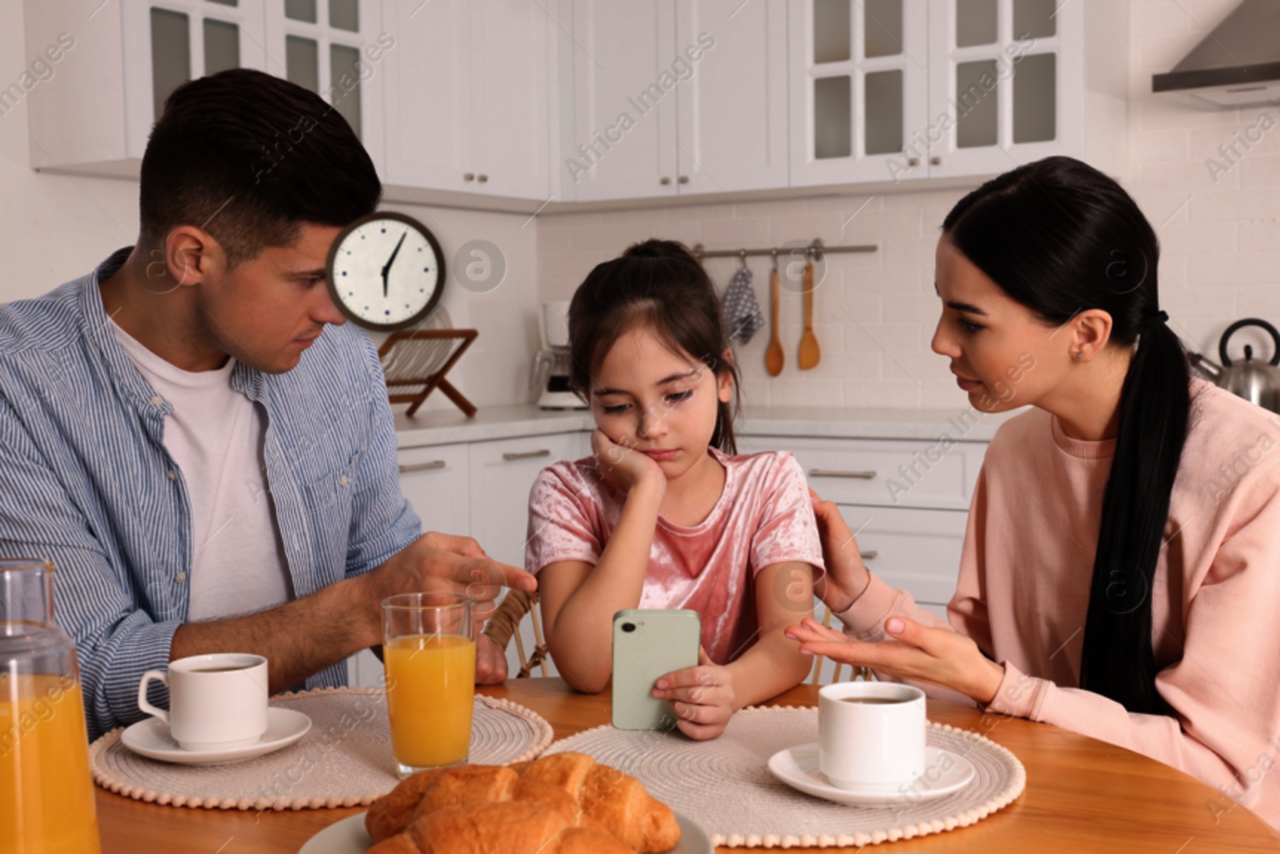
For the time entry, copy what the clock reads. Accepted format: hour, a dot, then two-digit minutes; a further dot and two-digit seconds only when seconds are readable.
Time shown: 6.05
